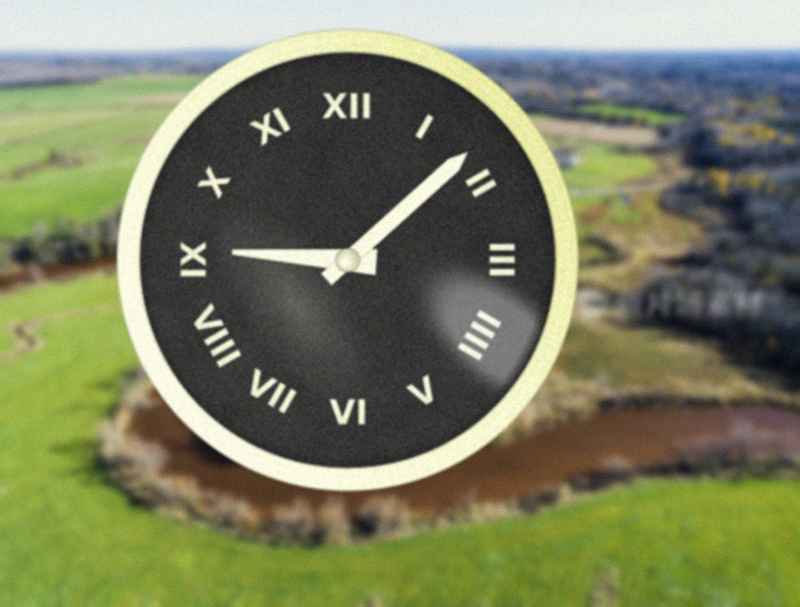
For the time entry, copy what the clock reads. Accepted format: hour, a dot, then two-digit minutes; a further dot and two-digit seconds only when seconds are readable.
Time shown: 9.08
